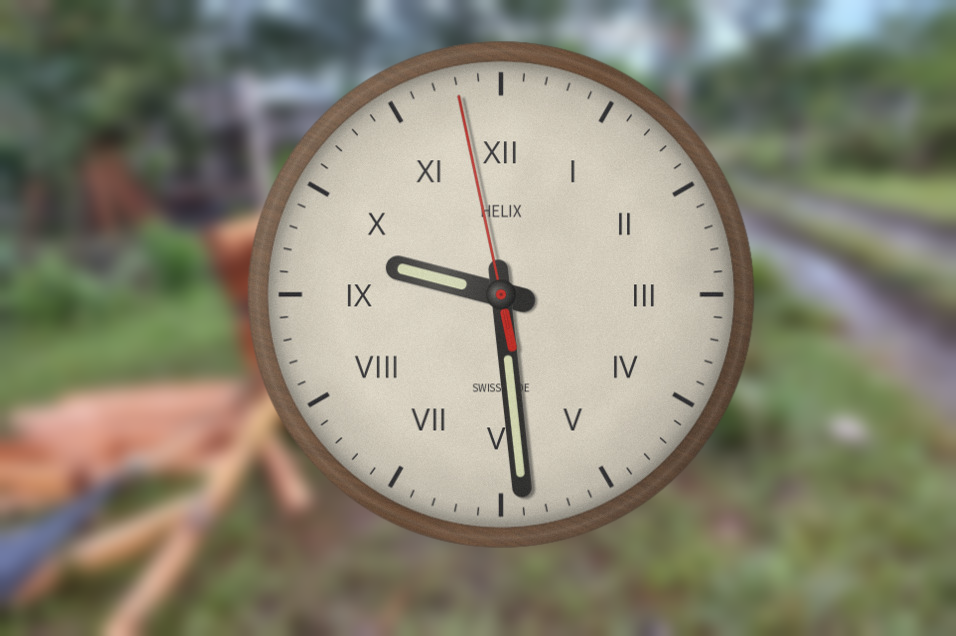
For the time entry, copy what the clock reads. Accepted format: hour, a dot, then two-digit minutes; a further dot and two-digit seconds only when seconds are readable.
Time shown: 9.28.58
